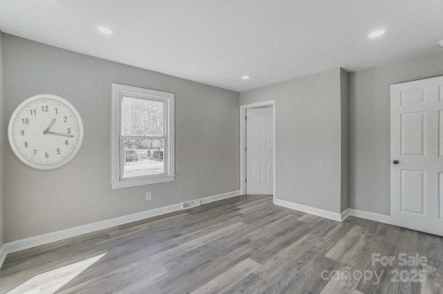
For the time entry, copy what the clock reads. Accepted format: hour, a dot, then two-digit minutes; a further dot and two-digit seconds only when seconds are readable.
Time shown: 1.17
